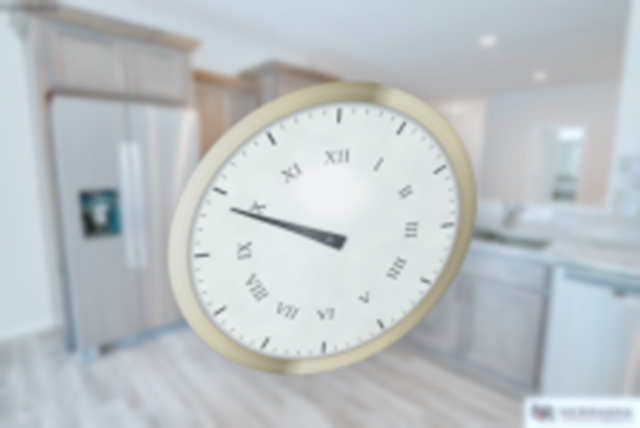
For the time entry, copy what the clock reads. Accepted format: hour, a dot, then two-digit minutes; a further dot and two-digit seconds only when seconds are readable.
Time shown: 9.49
